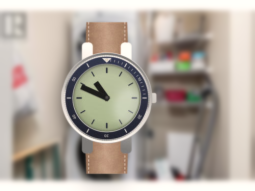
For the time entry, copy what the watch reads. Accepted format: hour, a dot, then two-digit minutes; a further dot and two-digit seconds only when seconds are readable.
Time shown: 10.49
